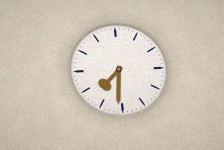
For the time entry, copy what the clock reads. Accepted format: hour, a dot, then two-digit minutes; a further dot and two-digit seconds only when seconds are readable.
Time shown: 7.31
